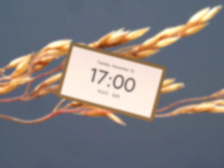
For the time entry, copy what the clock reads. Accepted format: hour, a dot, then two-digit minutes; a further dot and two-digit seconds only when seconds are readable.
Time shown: 17.00
